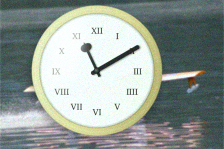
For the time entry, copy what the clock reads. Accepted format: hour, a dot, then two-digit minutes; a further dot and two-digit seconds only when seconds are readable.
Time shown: 11.10
